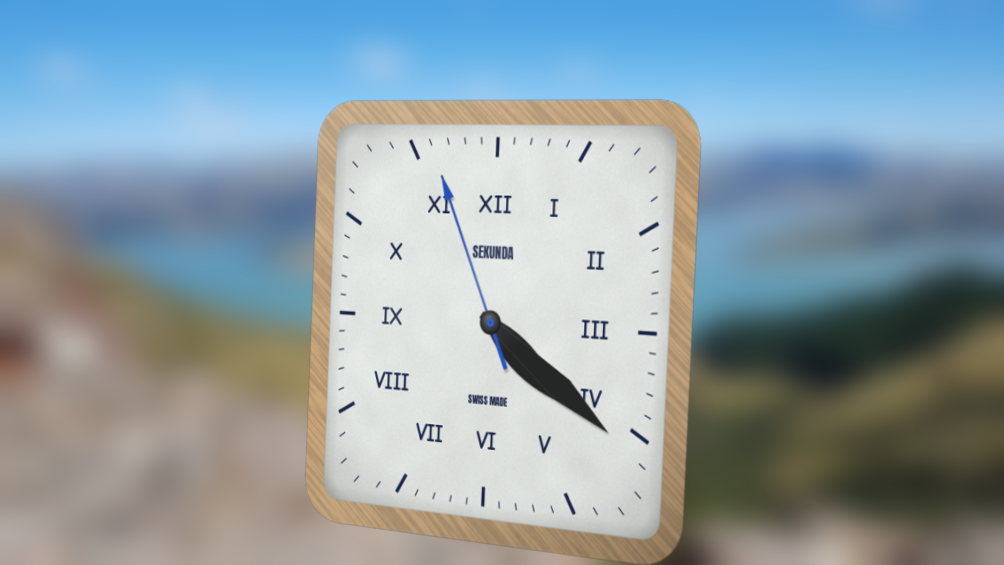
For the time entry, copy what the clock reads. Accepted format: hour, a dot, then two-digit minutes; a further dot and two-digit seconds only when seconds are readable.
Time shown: 4.20.56
